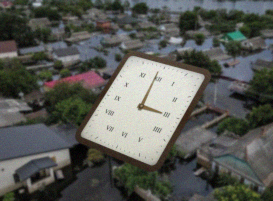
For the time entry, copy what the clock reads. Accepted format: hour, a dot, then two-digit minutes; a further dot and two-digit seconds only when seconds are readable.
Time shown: 2.59
